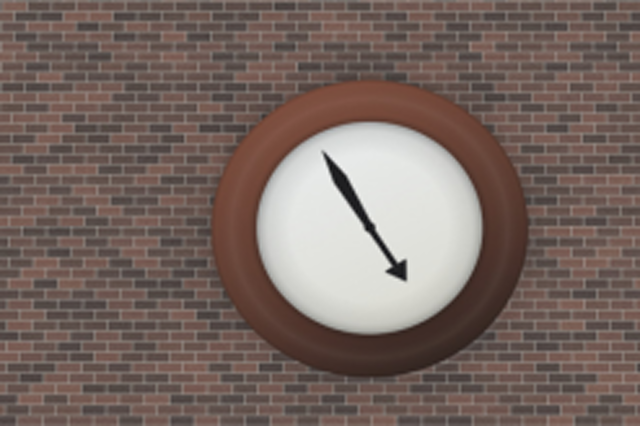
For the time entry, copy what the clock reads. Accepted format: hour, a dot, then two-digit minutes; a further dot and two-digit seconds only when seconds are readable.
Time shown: 4.55
